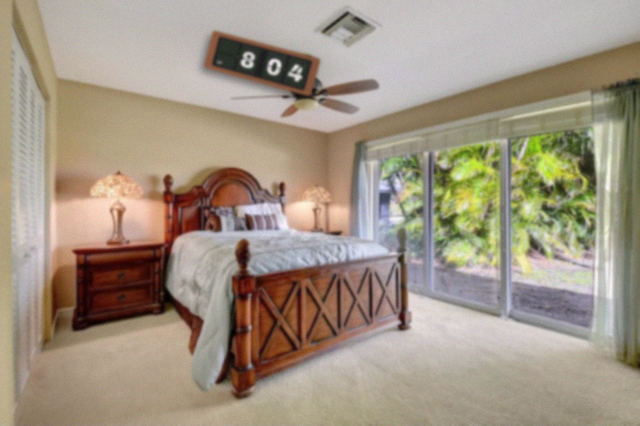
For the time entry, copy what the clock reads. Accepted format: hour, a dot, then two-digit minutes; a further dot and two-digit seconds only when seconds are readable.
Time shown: 8.04
